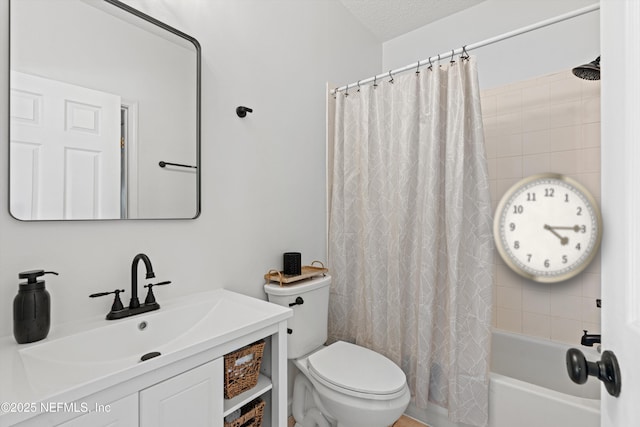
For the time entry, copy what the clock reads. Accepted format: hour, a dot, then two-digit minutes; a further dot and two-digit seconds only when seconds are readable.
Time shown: 4.15
